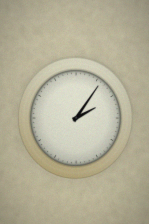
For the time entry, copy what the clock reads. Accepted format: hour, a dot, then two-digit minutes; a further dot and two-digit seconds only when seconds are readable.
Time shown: 2.06
